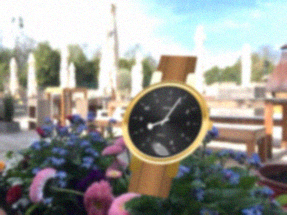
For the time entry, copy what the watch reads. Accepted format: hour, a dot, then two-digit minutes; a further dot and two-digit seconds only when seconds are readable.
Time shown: 8.04
